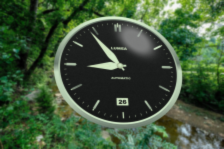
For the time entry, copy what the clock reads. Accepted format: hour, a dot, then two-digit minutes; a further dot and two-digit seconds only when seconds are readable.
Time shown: 8.54
